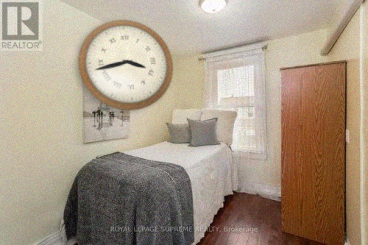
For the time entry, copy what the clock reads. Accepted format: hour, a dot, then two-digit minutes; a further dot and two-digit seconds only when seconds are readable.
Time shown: 3.43
